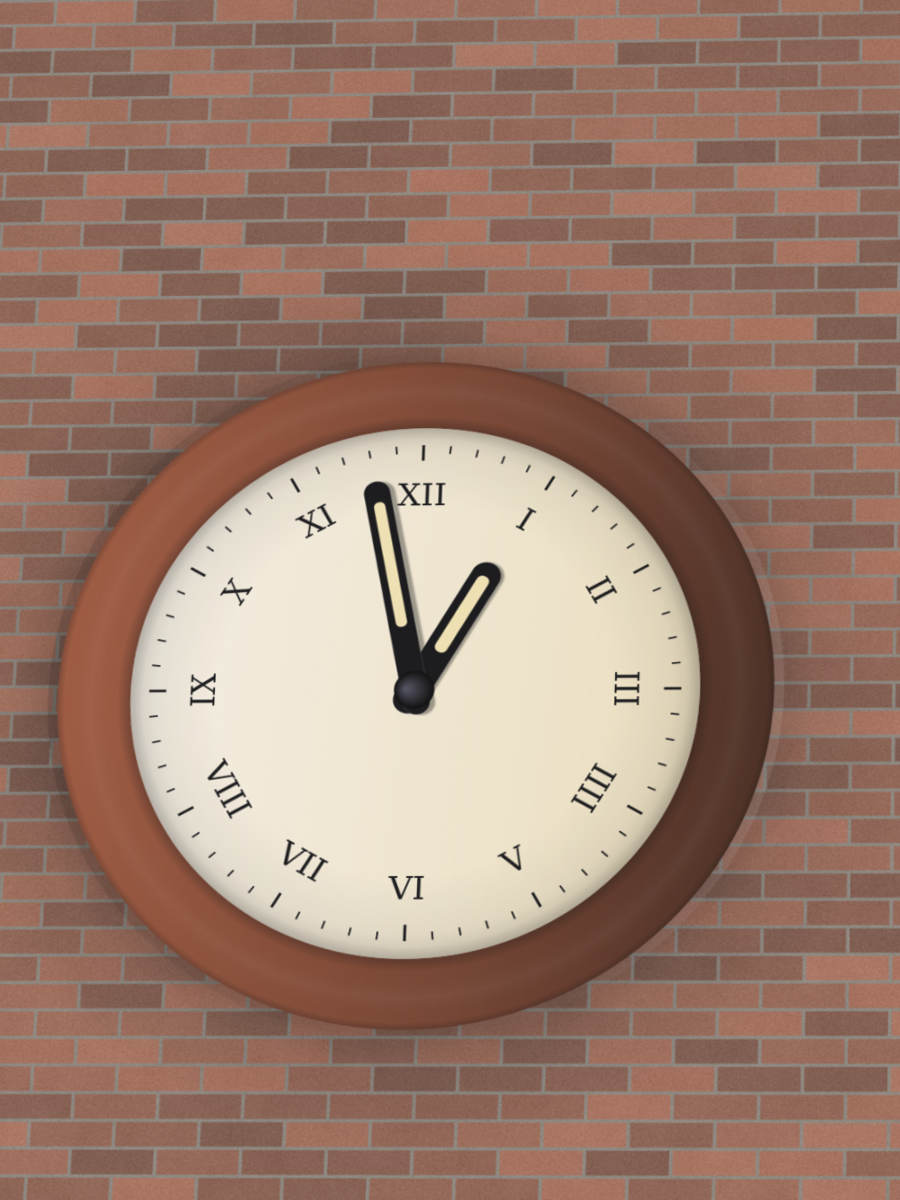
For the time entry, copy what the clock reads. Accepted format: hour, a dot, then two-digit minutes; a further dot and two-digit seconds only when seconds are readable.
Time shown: 12.58
